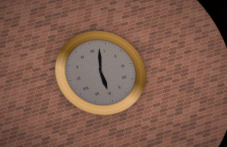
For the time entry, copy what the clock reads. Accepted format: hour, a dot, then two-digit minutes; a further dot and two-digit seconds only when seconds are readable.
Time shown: 6.03
